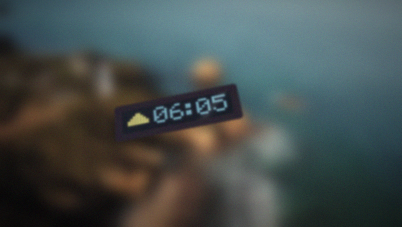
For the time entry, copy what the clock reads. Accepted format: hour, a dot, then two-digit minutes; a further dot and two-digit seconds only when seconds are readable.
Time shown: 6.05
